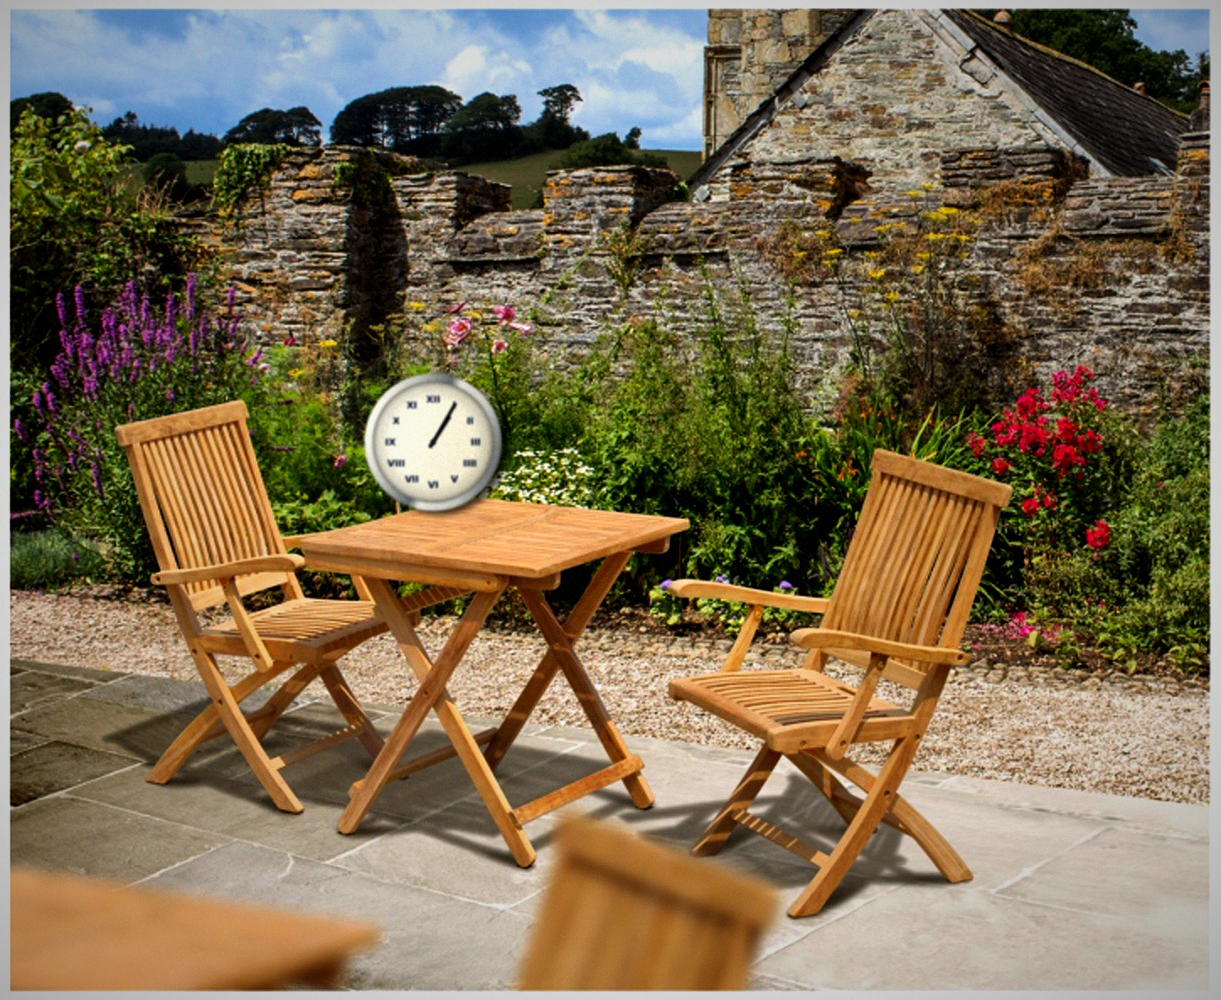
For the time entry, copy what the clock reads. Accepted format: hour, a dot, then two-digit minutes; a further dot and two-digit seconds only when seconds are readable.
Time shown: 1.05
